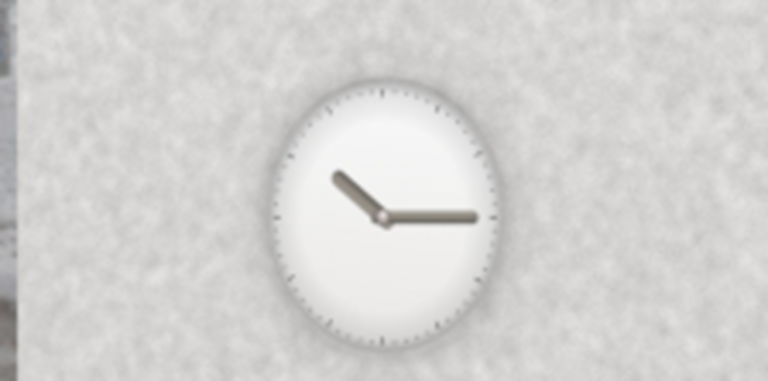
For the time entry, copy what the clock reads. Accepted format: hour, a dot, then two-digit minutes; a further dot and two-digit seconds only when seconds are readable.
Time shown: 10.15
